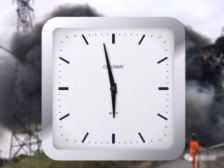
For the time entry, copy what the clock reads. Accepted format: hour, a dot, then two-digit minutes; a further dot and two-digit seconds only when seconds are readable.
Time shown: 5.58
